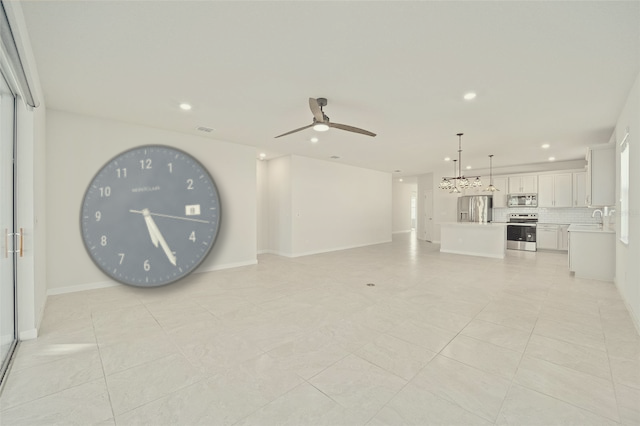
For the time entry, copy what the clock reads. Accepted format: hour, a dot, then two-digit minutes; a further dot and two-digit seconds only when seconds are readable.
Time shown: 5.25.17
